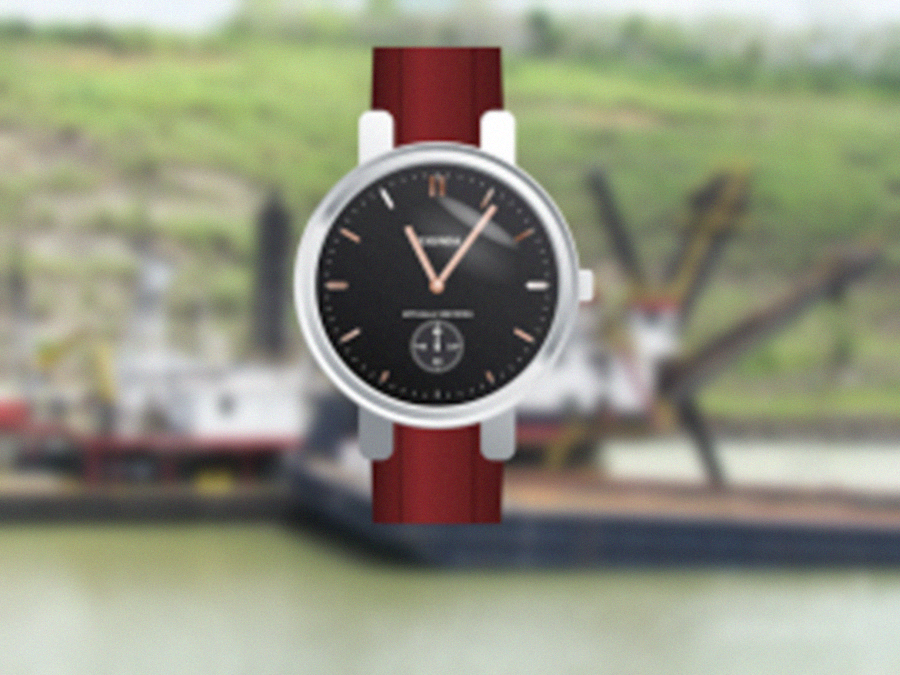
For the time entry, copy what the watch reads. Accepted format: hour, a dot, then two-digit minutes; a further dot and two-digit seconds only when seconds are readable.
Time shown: 11.06
